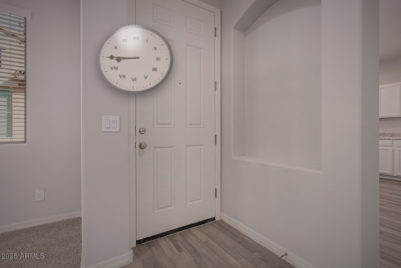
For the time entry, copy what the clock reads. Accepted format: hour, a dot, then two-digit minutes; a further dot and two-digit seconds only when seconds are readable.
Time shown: 8.45
